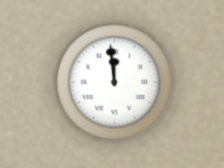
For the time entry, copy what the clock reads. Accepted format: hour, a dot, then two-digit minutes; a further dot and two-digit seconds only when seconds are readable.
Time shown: 11.59
